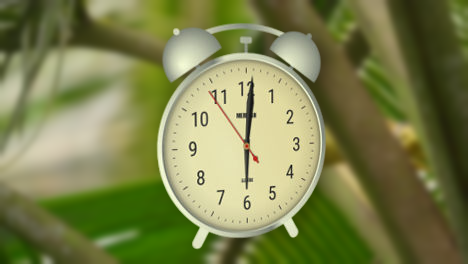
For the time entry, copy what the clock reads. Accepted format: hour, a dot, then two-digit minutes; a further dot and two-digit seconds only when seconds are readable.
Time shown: 6.00.54
